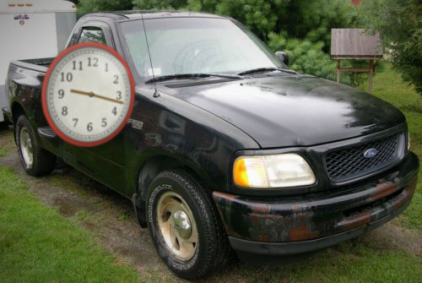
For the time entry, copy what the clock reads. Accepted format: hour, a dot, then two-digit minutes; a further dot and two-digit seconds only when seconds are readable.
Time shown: 9.17
